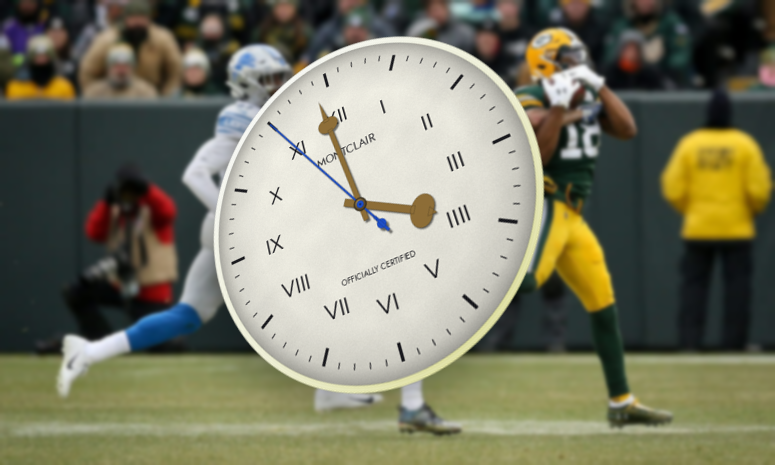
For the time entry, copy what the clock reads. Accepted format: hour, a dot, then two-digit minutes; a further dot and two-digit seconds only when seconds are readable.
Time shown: 3.58.55
